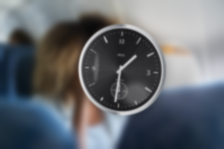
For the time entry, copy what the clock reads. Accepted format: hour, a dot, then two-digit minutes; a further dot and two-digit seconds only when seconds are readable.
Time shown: 1.31
